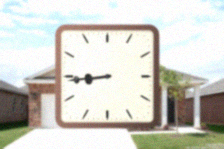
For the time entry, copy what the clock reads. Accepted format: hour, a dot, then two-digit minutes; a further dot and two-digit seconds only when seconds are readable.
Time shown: 8.44
